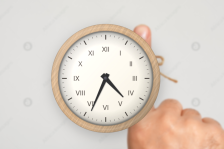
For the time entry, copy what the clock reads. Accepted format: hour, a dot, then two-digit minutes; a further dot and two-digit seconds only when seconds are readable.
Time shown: 4.34
